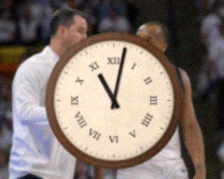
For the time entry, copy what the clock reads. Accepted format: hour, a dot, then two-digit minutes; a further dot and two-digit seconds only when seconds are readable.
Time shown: 11.02
